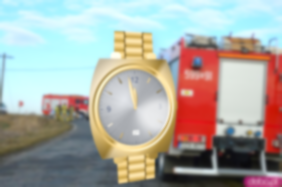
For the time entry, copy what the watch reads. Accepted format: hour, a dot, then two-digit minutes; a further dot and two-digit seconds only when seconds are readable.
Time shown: 11.58
